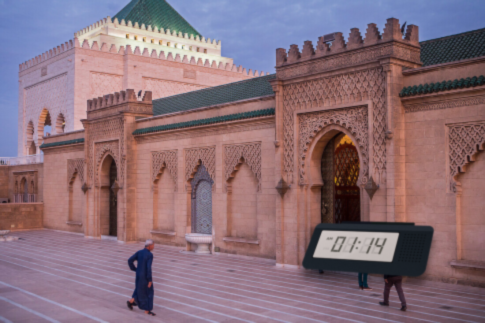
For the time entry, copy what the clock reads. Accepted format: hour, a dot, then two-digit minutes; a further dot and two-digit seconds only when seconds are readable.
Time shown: 1.14
